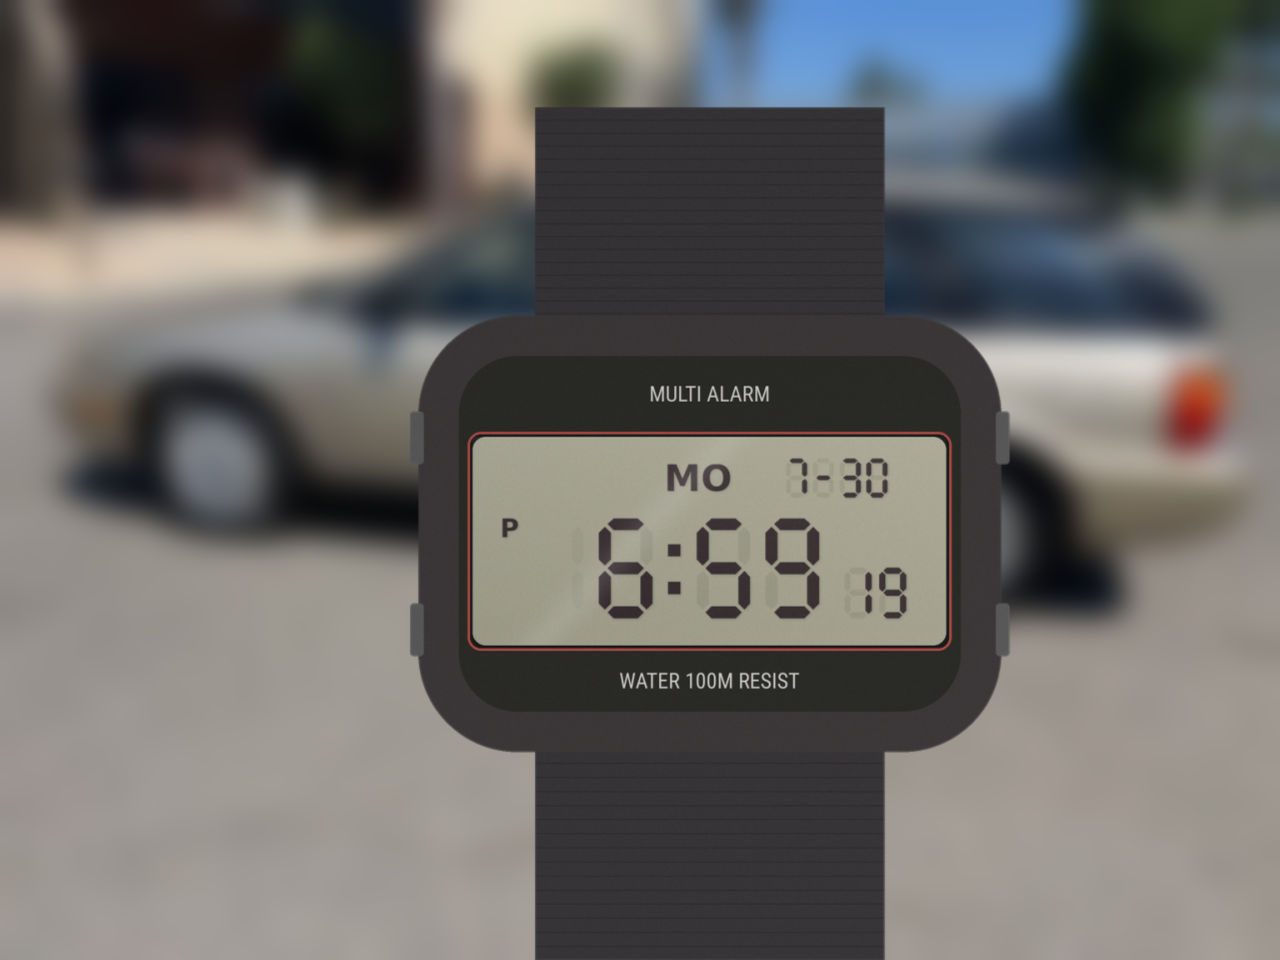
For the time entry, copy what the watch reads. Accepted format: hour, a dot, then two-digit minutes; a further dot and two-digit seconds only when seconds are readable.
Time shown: 6.59.19
